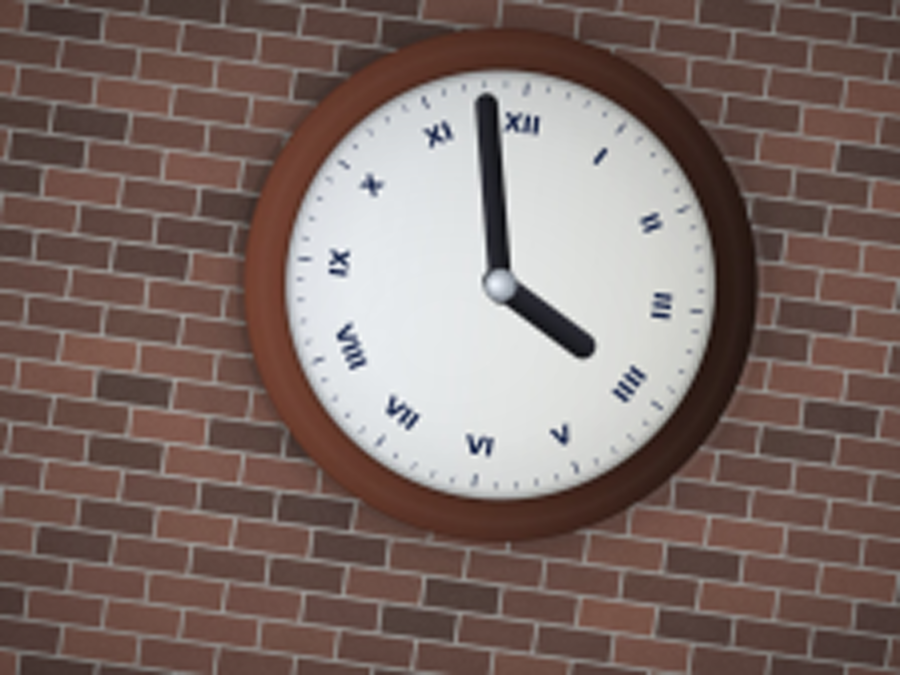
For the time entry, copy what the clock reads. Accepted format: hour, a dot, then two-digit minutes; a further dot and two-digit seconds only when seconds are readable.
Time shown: 3.58
